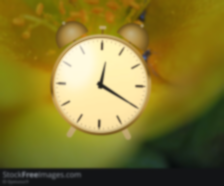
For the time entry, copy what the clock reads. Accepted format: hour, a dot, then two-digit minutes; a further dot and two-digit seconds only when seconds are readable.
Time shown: 12.20
